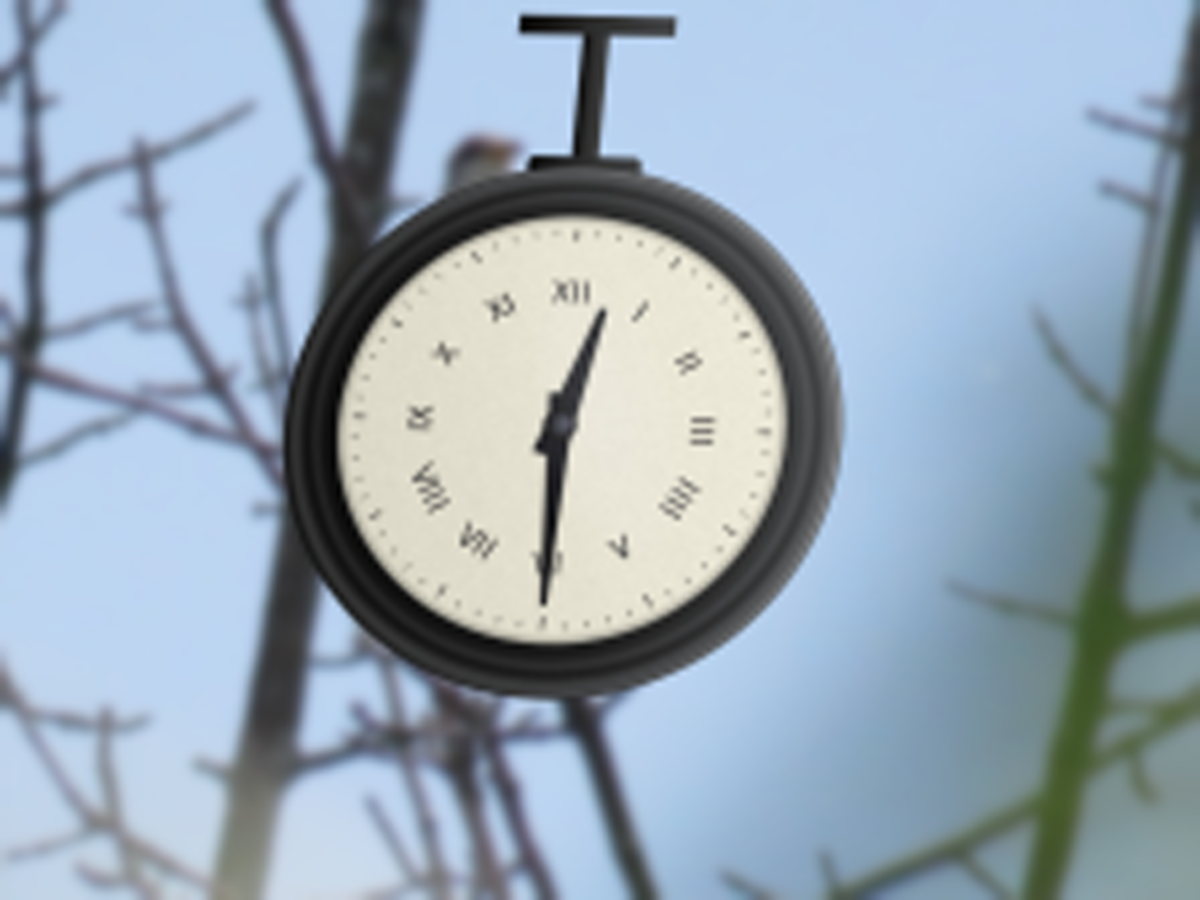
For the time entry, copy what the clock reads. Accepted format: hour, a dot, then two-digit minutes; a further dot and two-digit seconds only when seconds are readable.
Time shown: 12.30
